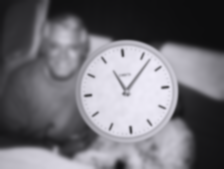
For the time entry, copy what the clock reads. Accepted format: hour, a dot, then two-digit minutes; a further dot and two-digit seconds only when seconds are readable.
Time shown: 11.07
